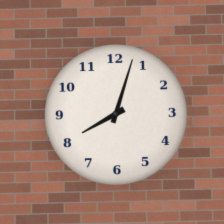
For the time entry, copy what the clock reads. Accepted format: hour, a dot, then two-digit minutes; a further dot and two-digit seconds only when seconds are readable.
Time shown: 8.03
